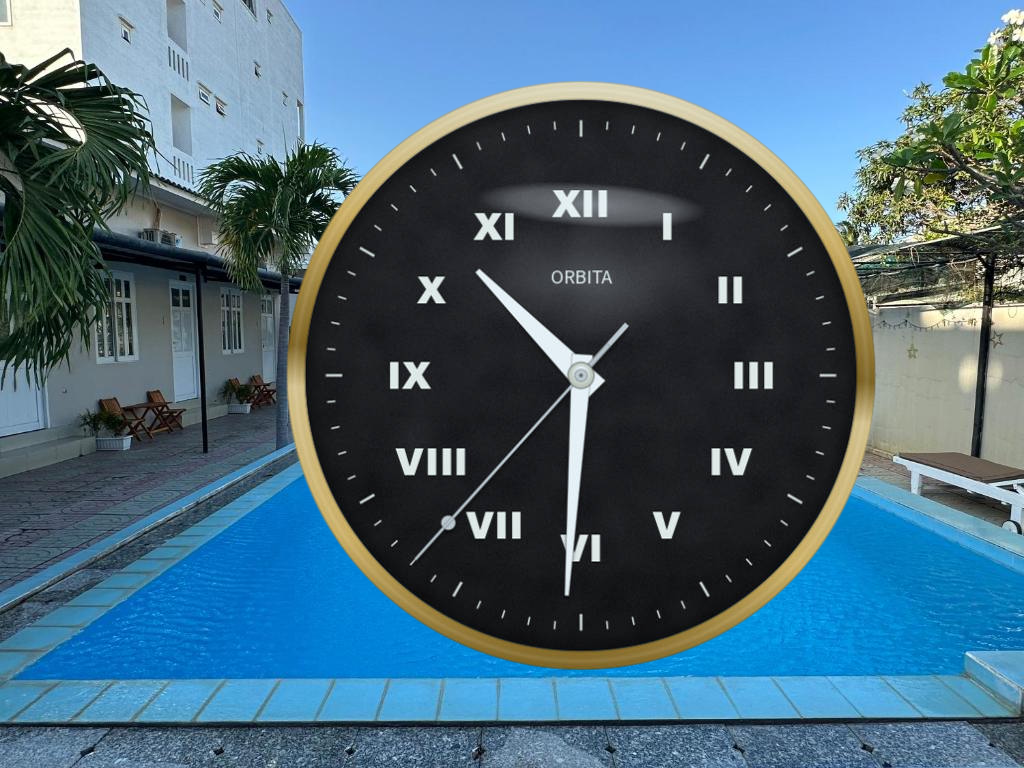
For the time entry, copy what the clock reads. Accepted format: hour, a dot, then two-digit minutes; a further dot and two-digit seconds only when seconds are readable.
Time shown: 10.30.37
